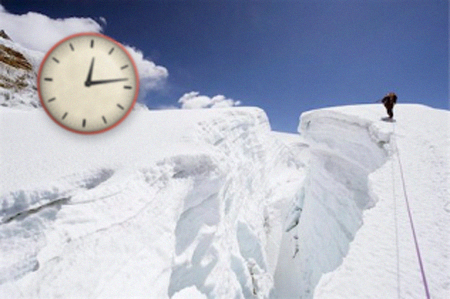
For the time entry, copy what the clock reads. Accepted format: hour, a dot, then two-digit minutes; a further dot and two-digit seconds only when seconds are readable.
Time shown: 12.13
